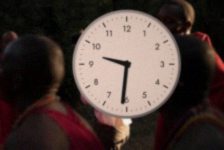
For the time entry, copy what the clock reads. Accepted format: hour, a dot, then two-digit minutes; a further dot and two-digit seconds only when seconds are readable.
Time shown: 9.31
